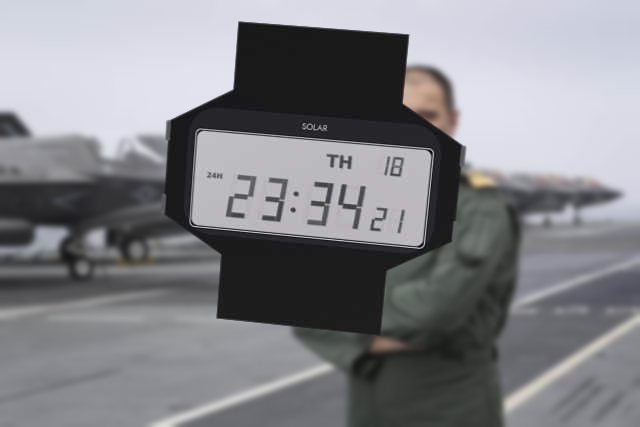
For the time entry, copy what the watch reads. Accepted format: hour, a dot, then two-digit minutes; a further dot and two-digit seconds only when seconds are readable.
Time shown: 23.34.21
